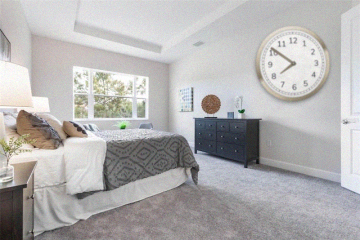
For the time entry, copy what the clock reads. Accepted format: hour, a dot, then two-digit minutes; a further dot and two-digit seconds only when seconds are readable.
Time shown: 7.51
